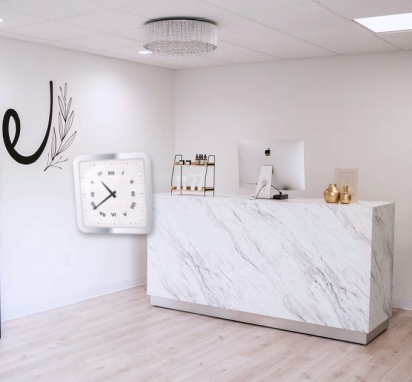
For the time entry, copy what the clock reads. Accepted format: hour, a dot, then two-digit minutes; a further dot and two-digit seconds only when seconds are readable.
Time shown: 10.39
